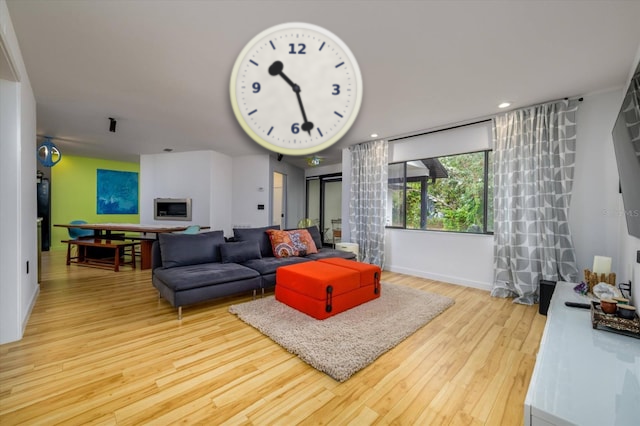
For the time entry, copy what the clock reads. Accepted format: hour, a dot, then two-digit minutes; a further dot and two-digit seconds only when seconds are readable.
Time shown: 10.27
